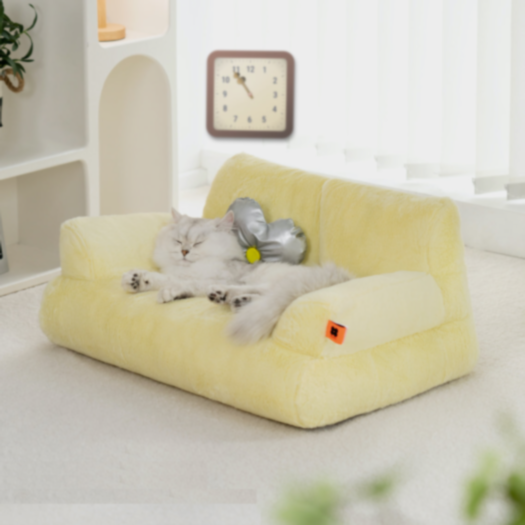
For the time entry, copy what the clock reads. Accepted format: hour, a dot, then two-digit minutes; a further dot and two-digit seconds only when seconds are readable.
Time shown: 10.54
